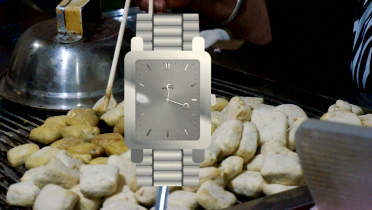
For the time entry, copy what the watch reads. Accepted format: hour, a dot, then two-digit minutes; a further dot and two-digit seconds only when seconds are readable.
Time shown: 12.18
